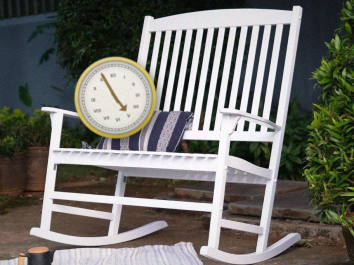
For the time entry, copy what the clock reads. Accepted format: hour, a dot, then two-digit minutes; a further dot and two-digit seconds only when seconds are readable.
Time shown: 4.56
